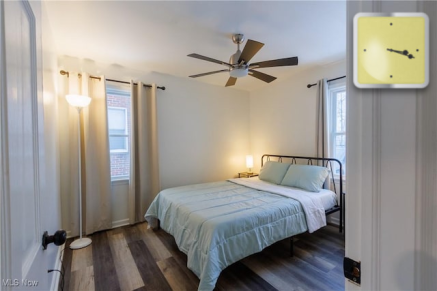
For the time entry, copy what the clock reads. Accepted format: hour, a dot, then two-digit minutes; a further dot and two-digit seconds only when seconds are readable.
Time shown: 3.18
